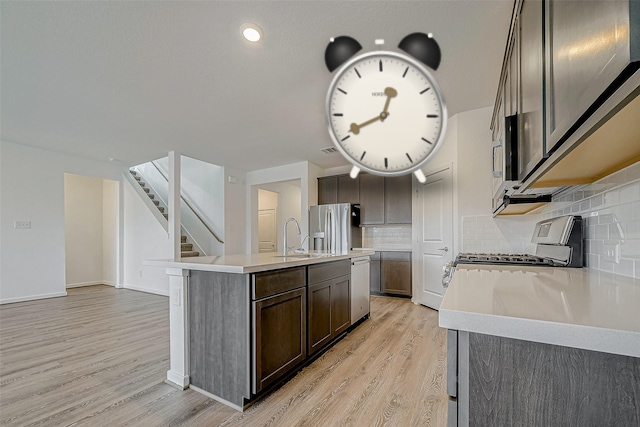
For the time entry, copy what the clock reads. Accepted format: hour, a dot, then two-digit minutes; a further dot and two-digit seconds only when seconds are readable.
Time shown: 12.41
